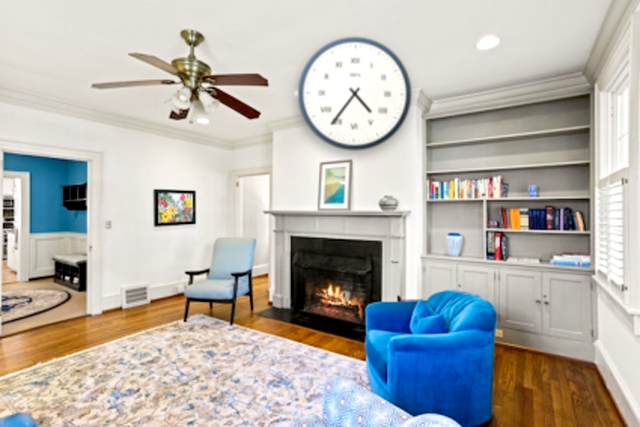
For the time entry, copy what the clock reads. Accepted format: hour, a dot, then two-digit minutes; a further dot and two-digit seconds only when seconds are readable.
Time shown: 4.36
